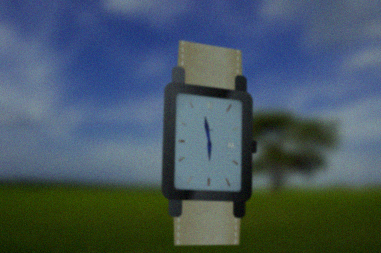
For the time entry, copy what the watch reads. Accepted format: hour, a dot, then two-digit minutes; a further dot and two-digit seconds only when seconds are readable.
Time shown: 5.58
